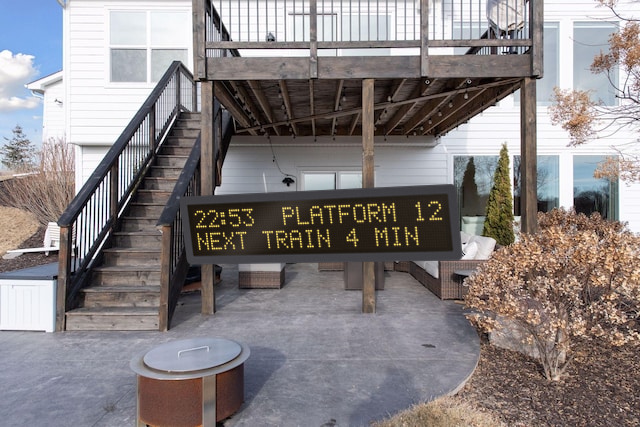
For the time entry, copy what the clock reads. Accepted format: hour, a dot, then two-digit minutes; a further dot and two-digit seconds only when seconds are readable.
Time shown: 22.53
